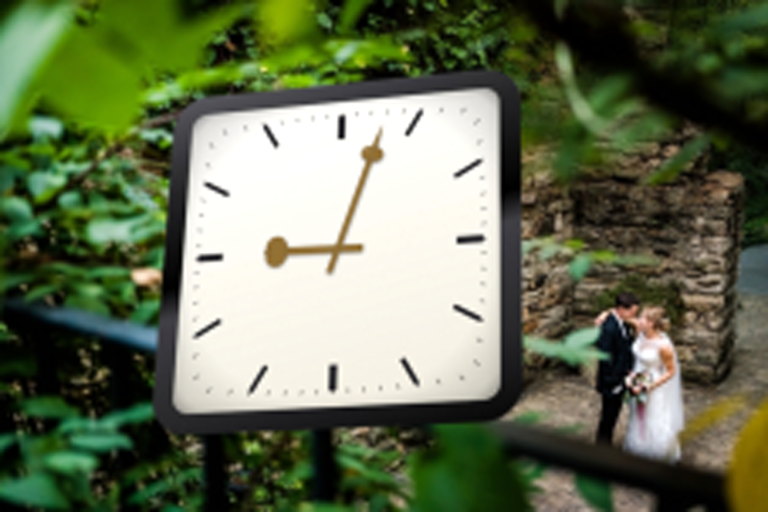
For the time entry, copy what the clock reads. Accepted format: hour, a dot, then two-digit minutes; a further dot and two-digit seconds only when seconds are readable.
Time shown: 9.03
